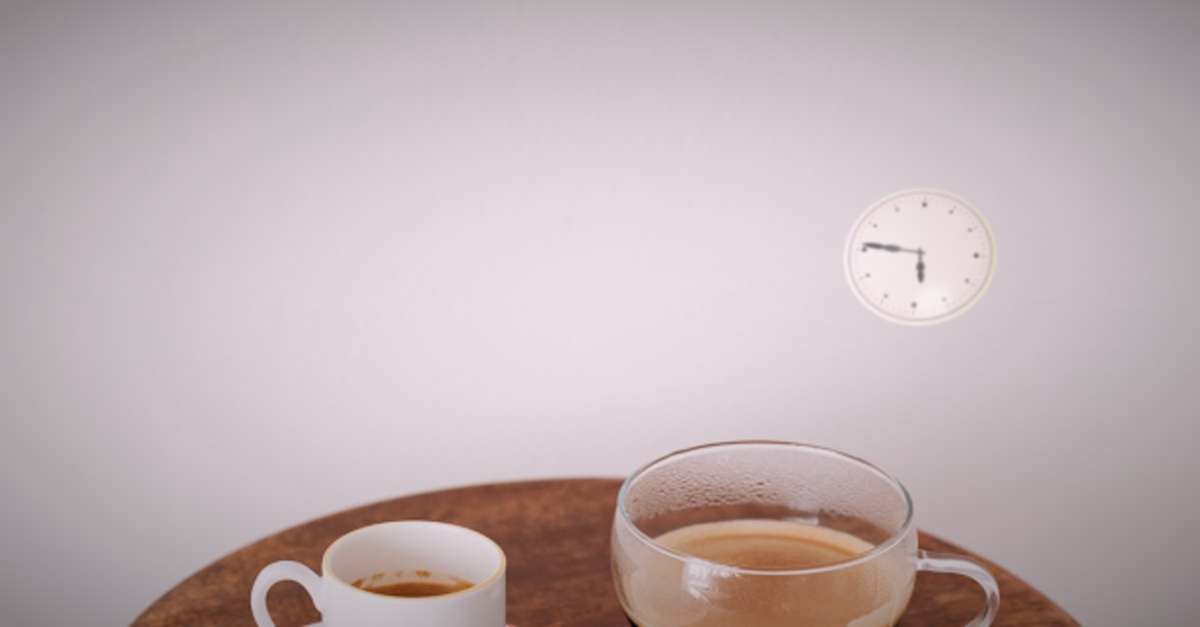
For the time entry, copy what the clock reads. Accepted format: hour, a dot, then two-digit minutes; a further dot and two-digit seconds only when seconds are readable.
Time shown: 5.46
